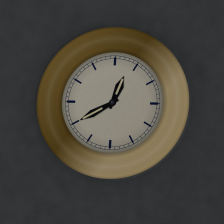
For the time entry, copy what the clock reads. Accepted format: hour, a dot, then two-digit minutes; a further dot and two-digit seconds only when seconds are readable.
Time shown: 12.40
